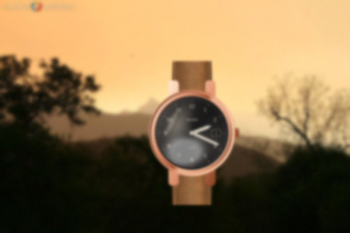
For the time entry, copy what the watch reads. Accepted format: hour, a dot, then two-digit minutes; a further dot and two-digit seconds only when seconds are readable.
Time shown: 2.19
